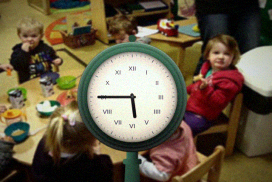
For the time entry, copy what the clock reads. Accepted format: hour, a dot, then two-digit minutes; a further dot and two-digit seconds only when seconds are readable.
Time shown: 5.45
